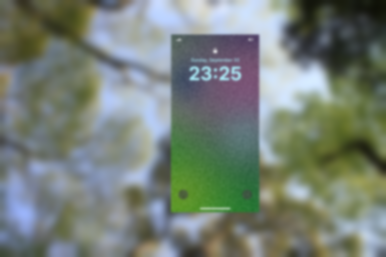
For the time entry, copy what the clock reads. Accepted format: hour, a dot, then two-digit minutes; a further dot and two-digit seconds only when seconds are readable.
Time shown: 23.25
